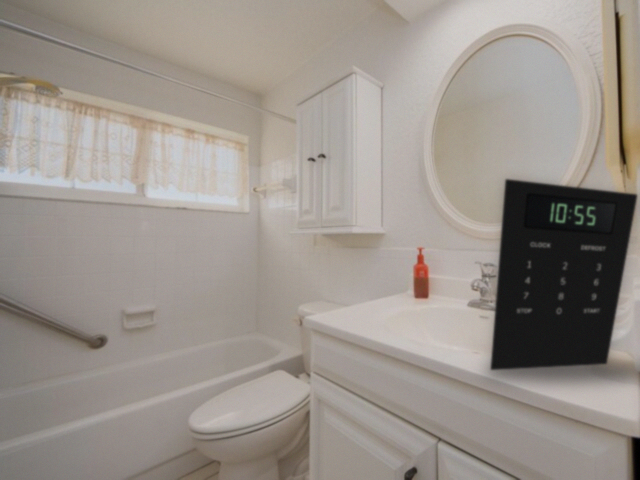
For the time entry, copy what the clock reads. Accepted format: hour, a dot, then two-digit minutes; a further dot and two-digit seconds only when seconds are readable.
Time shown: 10.55
